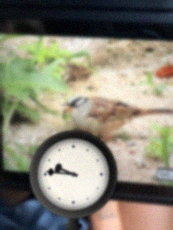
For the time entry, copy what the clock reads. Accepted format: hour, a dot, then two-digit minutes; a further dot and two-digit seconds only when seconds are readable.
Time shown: 9.46
